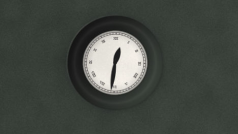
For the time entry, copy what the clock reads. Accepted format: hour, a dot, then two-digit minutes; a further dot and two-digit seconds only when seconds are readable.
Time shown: 12.31
